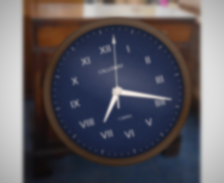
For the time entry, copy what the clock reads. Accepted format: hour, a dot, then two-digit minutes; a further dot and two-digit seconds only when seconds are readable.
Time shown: 7.19.02
